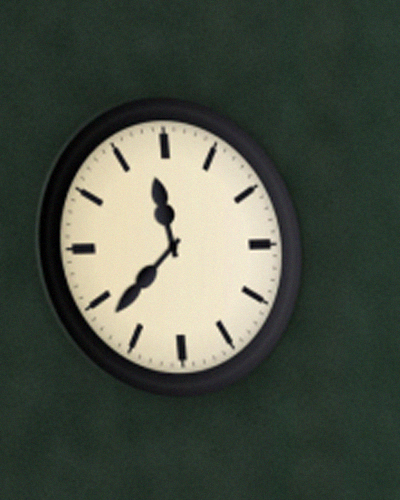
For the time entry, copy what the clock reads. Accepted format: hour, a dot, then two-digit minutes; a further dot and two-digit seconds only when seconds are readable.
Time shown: 11.38
